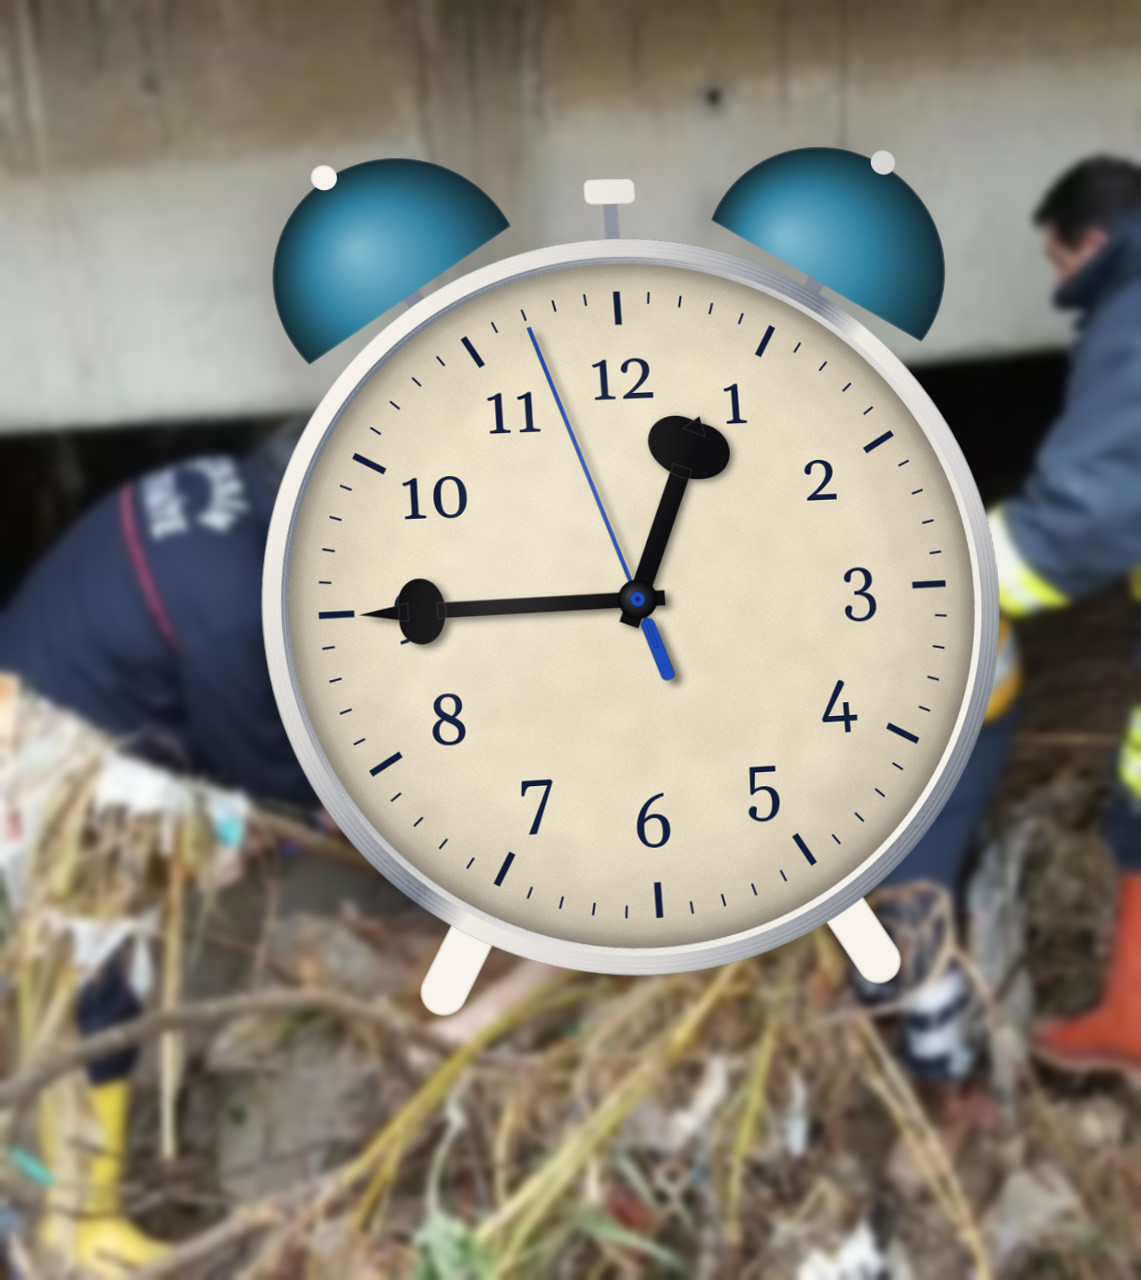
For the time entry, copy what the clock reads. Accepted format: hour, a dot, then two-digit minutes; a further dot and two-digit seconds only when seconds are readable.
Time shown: 12.44.57
